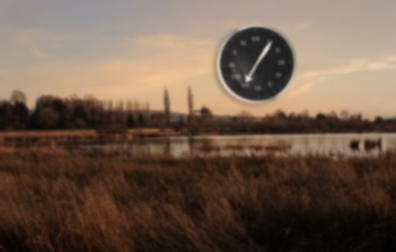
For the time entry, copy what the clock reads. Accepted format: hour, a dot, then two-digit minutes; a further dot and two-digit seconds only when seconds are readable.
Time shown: 7.06
